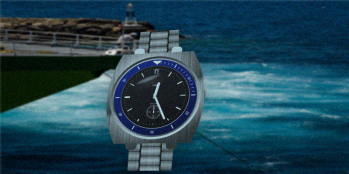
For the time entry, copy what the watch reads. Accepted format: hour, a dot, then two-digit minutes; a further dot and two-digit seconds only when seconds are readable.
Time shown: 12.26
